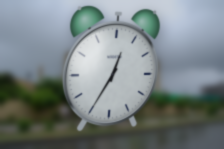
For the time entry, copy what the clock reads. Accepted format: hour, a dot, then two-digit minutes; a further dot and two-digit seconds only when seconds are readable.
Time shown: 12.35
